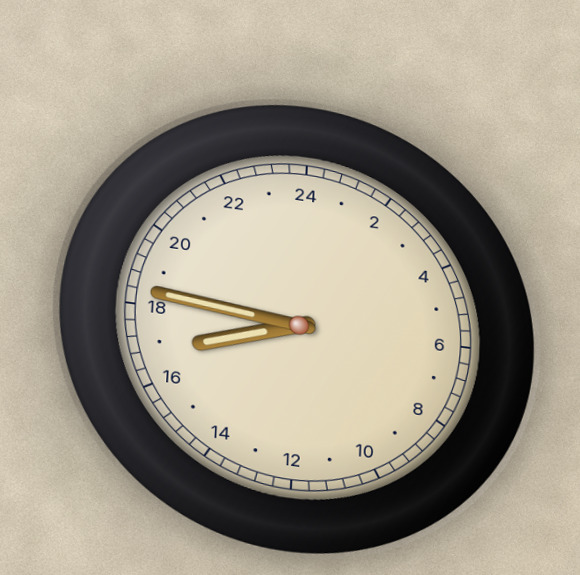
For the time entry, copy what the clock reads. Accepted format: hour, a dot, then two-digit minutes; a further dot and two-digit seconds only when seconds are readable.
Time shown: 16.46
